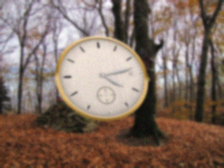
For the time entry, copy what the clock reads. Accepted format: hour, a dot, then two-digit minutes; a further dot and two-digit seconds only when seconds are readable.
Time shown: 4.13
